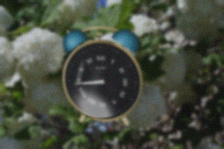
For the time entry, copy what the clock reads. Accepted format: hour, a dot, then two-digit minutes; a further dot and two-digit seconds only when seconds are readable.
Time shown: 8.44
